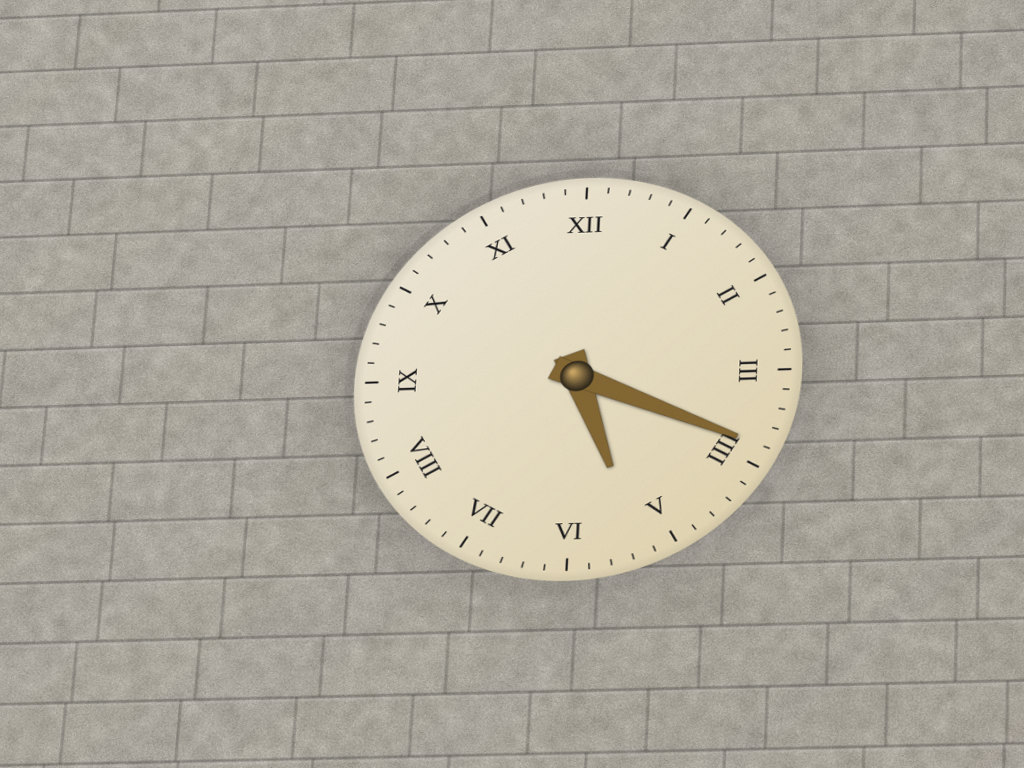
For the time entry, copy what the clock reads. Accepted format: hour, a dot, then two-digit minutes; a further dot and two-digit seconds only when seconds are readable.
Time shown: 5.19
